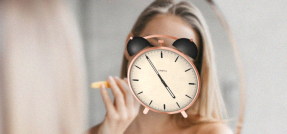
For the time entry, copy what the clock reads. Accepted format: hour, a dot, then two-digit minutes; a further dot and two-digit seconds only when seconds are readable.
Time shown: 4.55
